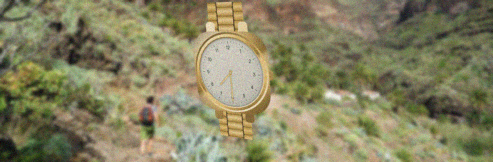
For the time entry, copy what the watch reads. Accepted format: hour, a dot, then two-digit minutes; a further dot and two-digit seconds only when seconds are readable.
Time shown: 7.30
